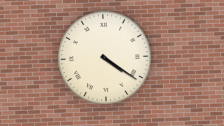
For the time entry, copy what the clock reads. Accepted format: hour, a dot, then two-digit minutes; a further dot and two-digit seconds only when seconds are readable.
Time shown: 4.21
